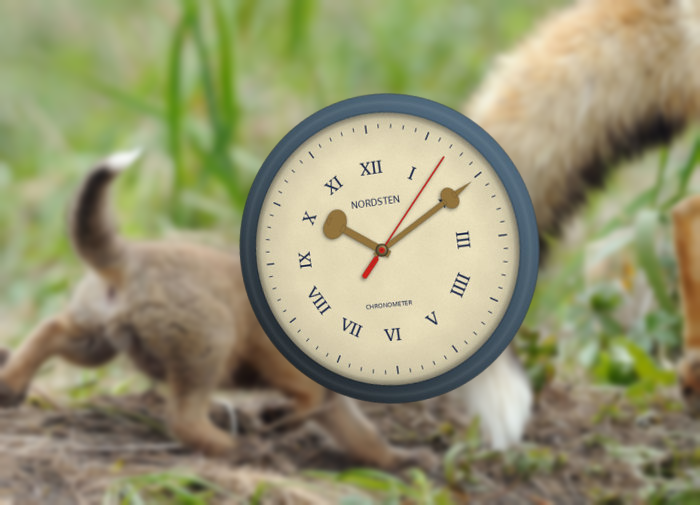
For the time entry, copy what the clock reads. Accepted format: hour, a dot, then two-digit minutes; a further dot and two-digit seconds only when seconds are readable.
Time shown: 10.10.07
